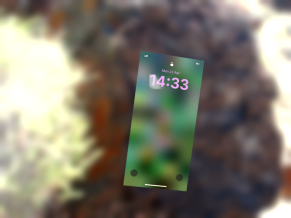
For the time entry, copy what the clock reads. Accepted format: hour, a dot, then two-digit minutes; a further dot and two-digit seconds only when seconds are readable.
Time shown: 14.33
